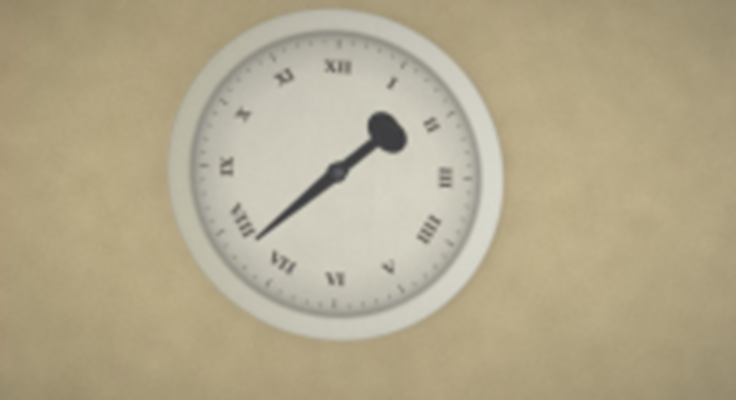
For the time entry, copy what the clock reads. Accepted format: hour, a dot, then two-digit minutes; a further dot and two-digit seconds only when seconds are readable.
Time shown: 1.38
